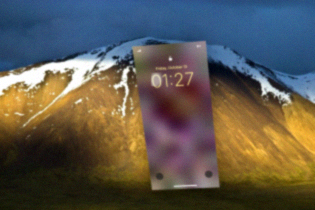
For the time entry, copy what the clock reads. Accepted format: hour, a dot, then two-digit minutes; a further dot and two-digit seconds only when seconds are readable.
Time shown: 1.27
